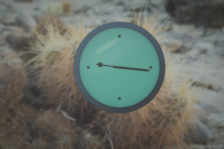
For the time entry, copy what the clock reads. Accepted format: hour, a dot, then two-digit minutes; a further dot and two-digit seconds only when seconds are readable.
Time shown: 9.16
